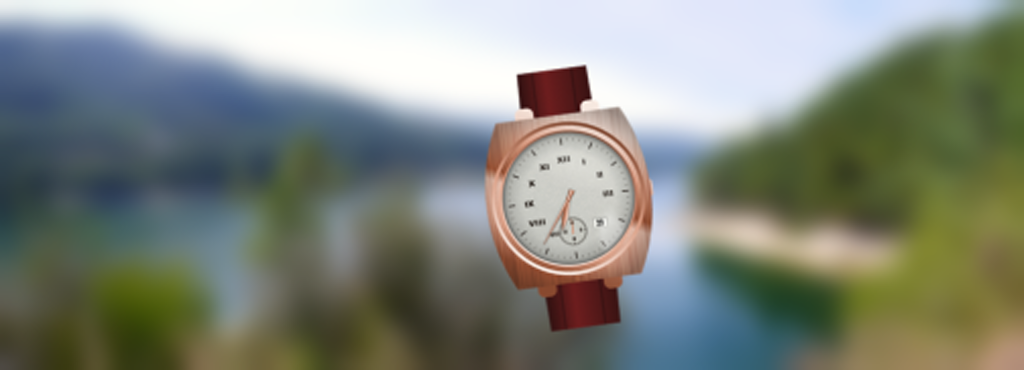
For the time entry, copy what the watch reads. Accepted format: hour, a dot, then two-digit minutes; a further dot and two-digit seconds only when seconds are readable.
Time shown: 6.36
